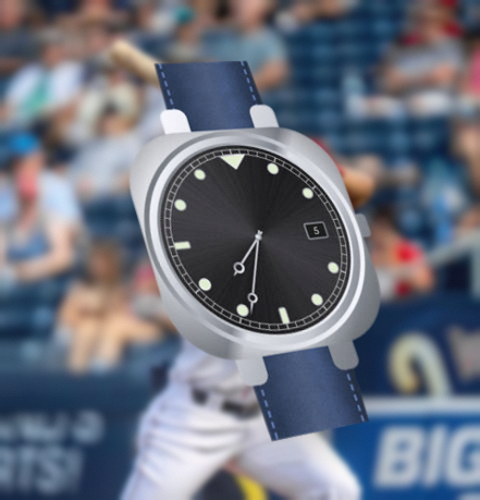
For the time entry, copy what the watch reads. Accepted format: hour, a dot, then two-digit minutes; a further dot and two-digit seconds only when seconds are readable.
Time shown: 7.34
